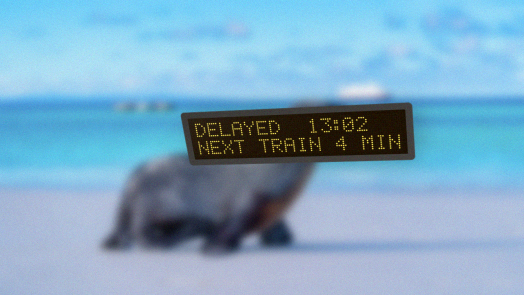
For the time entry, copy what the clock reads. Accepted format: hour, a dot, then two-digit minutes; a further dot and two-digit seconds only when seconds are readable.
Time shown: 13.02
